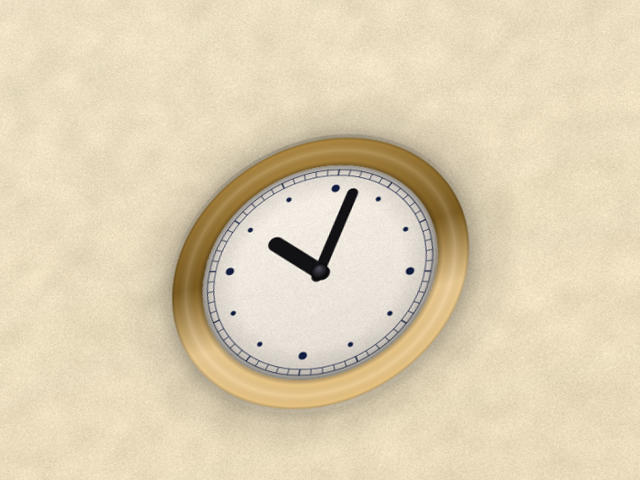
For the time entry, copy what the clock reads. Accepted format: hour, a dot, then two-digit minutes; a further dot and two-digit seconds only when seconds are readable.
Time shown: 10.02
